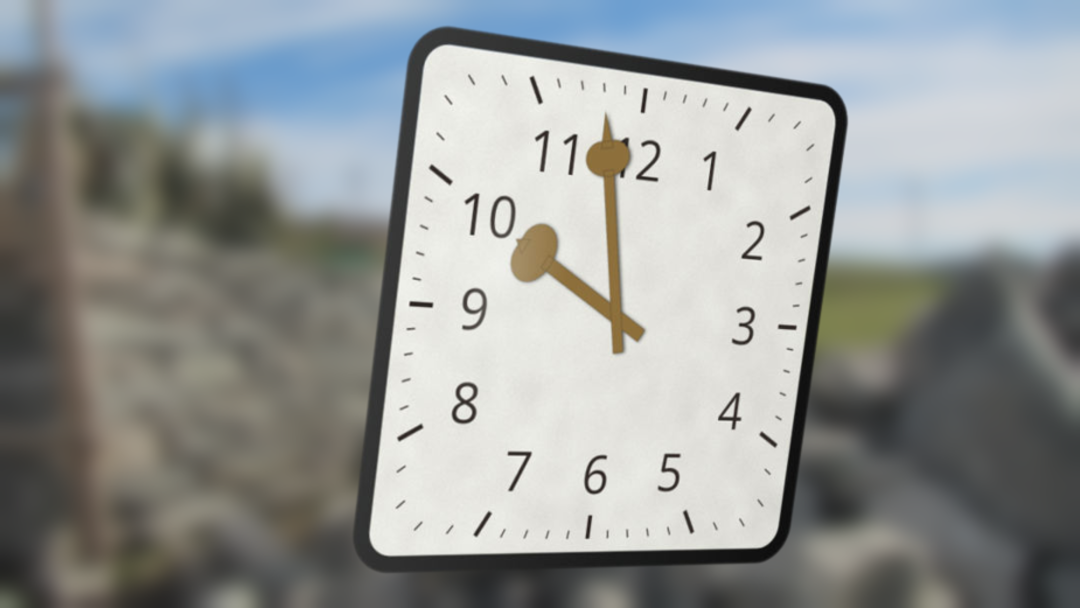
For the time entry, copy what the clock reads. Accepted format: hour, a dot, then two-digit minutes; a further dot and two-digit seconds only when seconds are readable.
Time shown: 9.58
